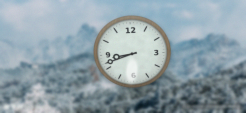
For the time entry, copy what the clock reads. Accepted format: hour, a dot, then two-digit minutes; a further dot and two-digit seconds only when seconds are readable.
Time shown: 8.42
